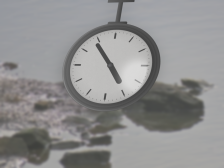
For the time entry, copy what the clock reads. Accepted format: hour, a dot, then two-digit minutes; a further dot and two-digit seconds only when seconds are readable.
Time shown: 4.54
